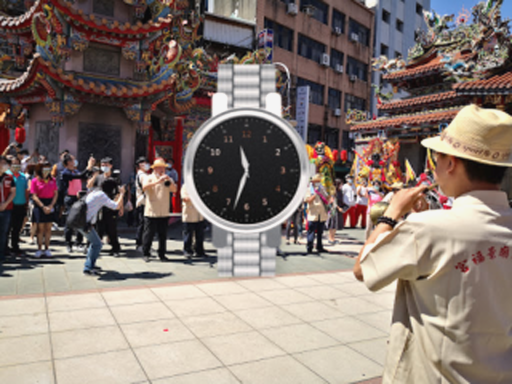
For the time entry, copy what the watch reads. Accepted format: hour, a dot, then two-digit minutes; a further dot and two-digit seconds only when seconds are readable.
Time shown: 11.33
